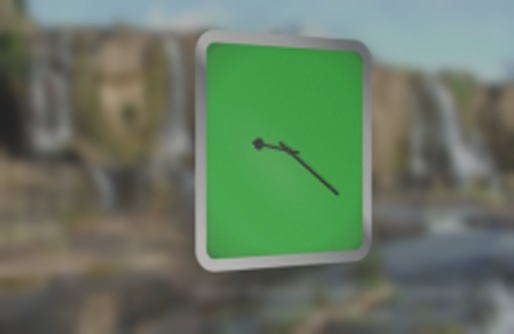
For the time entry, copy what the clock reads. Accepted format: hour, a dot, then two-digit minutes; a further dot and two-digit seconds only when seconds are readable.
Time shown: 9.21
